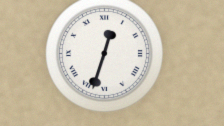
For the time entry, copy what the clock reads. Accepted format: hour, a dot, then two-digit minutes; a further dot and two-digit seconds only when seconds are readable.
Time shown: 12.33
